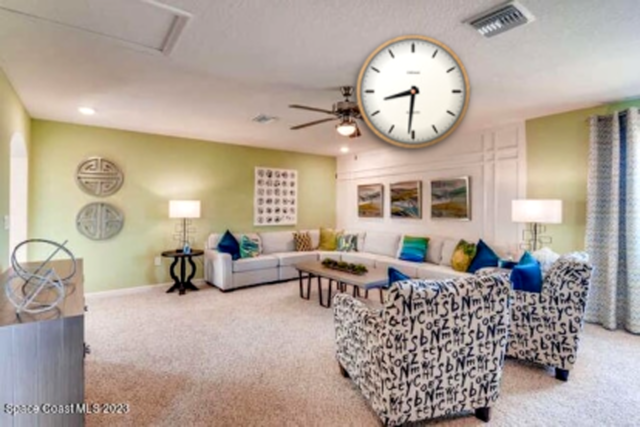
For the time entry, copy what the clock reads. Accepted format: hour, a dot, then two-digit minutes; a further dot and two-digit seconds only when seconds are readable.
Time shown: 8.31
